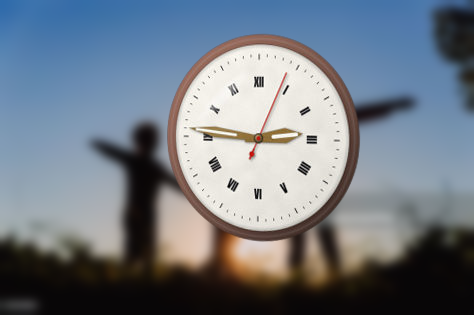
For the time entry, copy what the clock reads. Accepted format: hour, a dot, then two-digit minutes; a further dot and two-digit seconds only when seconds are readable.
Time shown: 2.46.04
